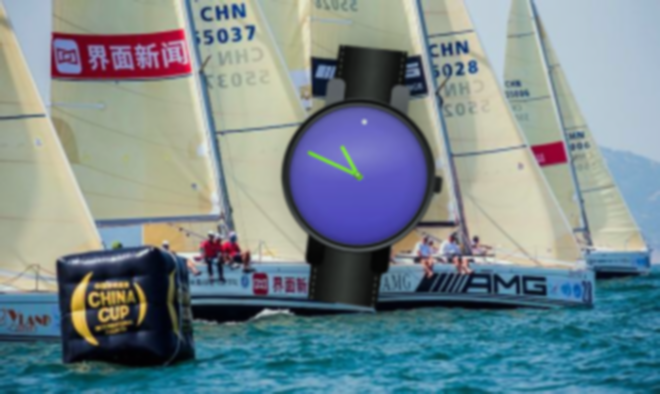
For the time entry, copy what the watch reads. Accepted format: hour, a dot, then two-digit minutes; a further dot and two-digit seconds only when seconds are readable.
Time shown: 10.48
